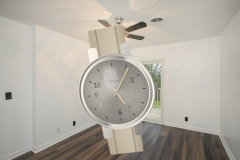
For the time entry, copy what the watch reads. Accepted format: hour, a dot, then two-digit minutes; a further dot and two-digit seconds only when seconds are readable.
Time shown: 5.06
